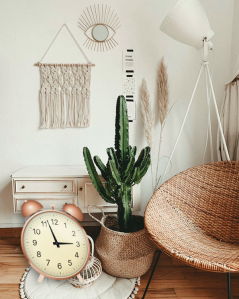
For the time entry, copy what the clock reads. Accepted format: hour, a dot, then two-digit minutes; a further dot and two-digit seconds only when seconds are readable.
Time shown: 2.57
